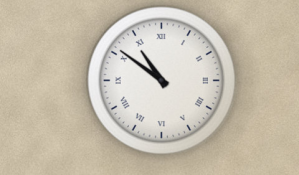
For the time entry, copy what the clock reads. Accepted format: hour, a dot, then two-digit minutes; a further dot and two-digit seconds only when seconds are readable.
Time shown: 10.51
